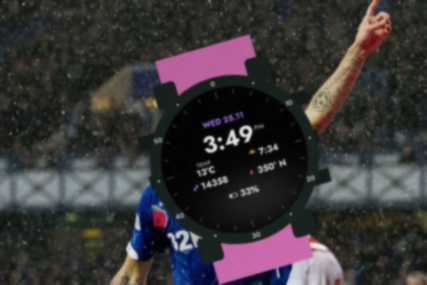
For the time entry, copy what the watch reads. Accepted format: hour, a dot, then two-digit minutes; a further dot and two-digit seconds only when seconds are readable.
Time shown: 3.49
